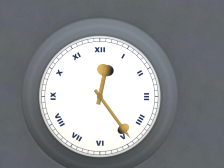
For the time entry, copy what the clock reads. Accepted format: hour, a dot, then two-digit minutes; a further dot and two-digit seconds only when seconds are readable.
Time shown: 12.24
